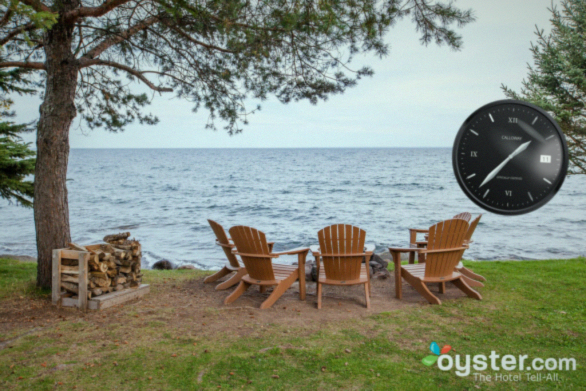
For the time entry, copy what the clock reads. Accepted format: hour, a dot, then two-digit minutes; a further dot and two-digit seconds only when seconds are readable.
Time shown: 1.37
